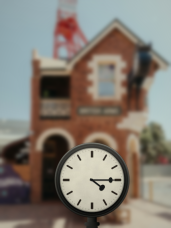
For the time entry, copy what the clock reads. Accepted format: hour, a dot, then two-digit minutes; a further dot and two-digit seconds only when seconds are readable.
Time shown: 4.15
